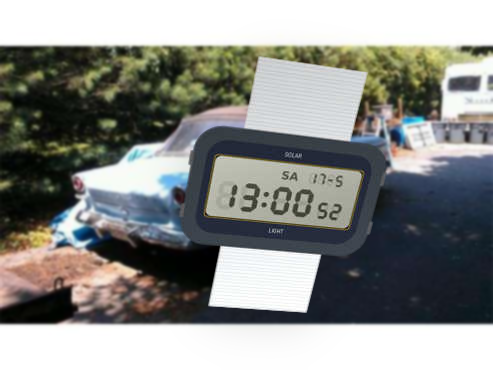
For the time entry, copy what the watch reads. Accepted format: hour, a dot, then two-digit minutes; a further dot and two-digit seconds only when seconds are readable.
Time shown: 13.00.52
